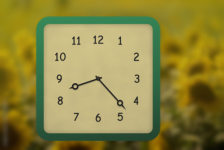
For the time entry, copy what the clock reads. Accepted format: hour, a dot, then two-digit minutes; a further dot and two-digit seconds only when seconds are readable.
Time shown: 8.23
